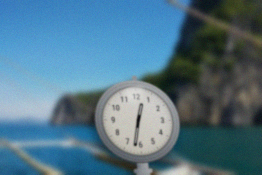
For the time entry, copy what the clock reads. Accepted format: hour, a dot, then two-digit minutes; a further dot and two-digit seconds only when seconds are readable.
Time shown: 12.32
